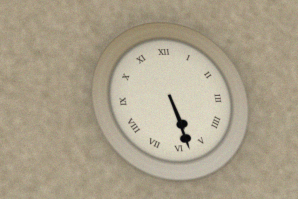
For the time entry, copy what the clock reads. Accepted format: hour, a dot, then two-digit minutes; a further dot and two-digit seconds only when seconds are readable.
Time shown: 5.28
